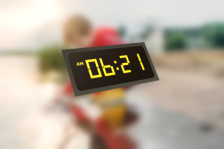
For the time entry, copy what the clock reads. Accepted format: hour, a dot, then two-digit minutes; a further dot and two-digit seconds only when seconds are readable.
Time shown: 6.21
